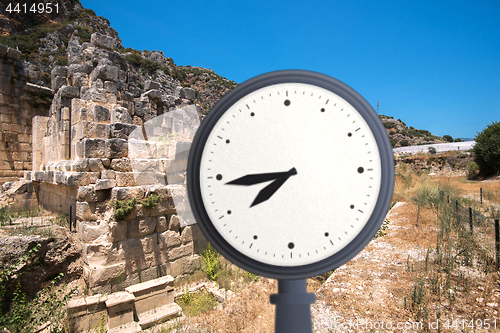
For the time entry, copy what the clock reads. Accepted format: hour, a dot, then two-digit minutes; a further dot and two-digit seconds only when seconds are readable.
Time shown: 7.44
